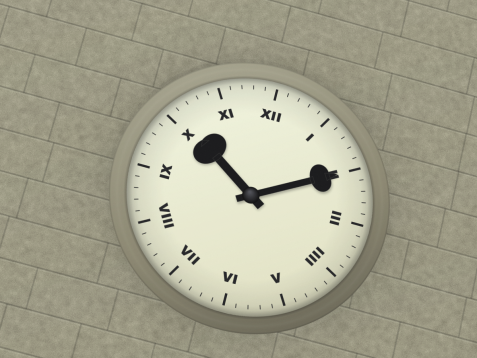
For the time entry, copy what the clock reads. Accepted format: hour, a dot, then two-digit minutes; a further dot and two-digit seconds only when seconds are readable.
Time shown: 10.10
